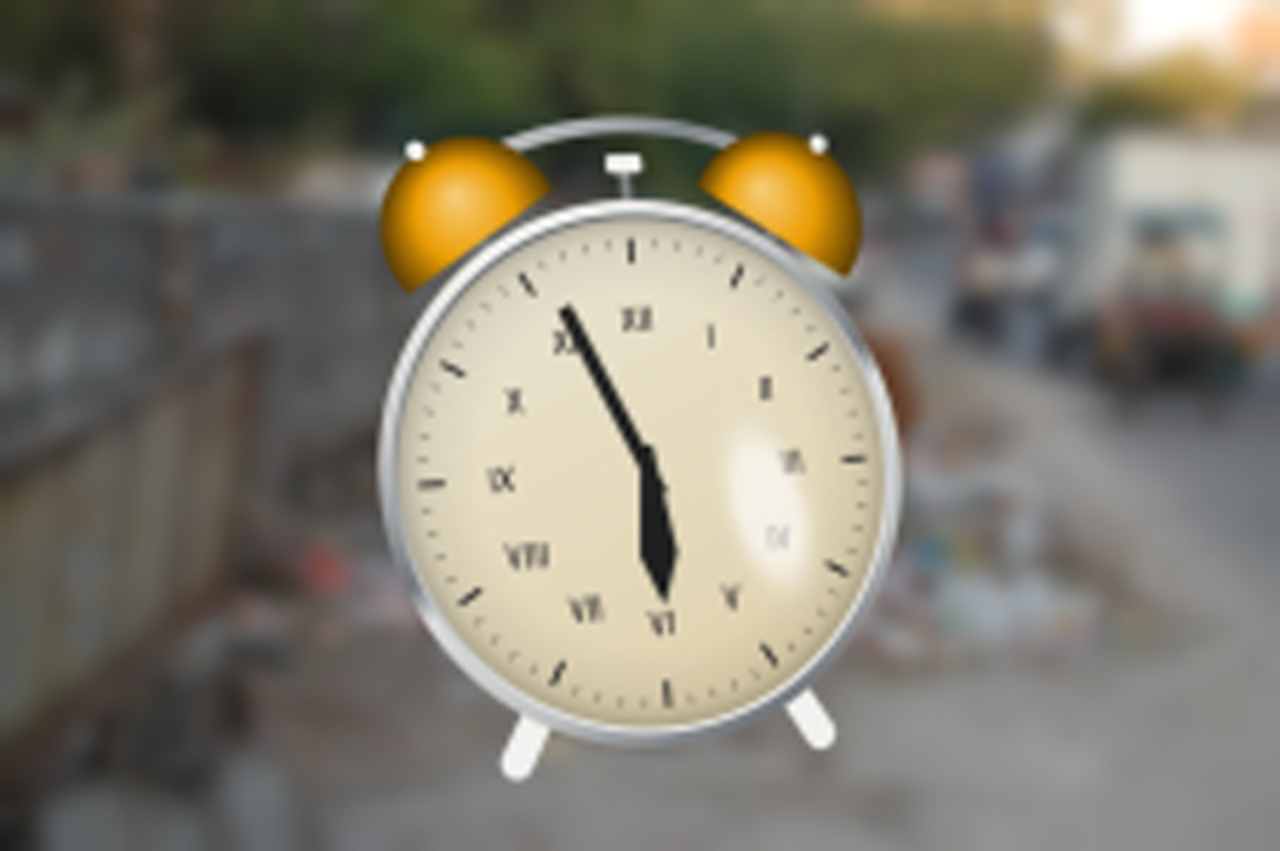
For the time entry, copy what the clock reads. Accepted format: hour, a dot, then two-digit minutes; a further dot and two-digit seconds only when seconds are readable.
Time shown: 5.56
